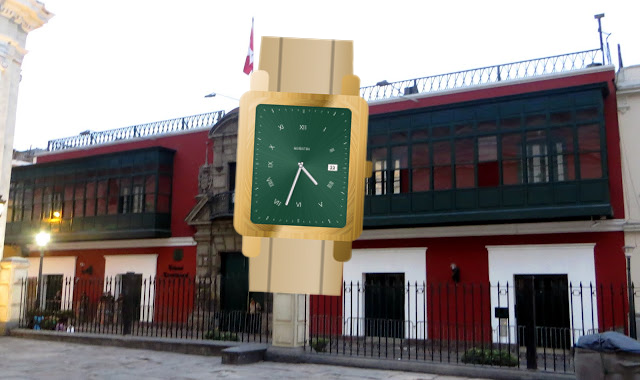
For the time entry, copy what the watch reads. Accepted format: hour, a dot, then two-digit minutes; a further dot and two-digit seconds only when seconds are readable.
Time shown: 4.33
